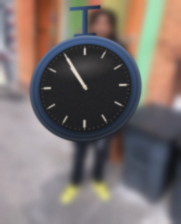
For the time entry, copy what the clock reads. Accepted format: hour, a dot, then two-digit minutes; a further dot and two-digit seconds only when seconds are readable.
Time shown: 10.55
